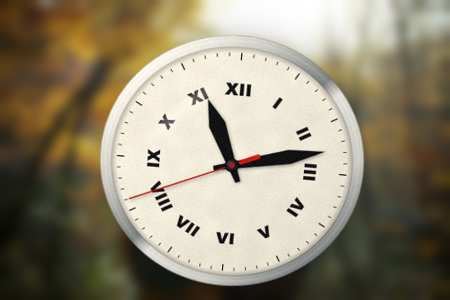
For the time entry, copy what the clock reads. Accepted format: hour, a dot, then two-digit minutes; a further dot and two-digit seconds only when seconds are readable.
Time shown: 11.12.41
